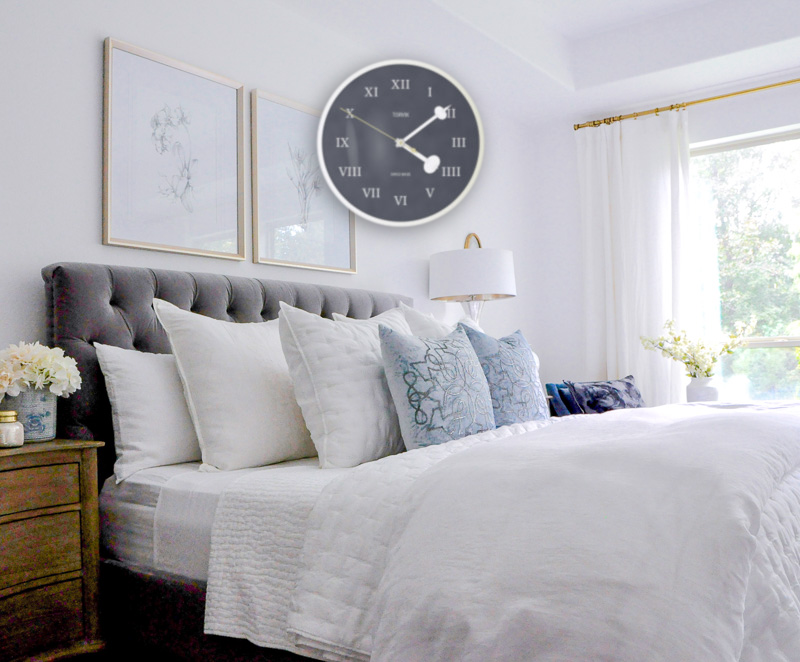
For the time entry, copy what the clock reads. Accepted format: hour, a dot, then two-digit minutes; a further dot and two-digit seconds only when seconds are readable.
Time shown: 4.08.50
